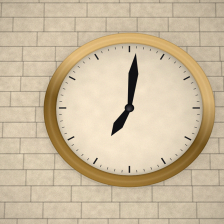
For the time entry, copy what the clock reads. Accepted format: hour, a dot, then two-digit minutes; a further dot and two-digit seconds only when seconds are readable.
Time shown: 7.01
